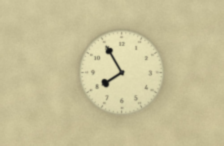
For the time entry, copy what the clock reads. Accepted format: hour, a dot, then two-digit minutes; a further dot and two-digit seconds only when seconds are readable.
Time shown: 7.55
